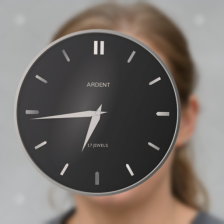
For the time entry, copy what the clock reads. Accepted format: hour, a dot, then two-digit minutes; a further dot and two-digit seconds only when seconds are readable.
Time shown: 6.44
